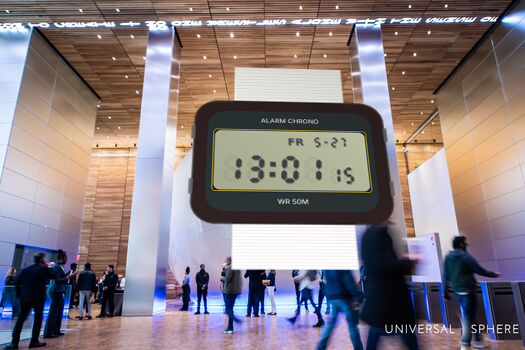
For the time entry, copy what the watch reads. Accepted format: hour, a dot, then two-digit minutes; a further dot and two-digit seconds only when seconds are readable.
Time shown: 13.01.15
